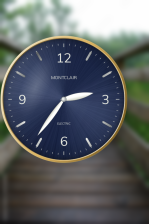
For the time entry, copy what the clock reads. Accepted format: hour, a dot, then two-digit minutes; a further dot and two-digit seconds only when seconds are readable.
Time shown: 2.36
